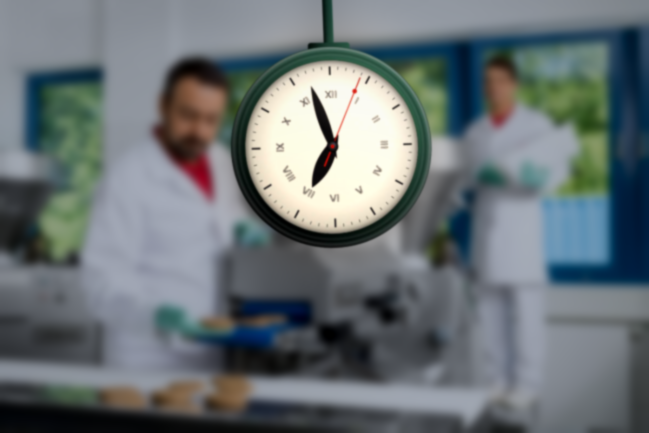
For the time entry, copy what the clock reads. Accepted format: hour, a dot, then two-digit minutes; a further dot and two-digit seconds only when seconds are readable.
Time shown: 6.57.04
